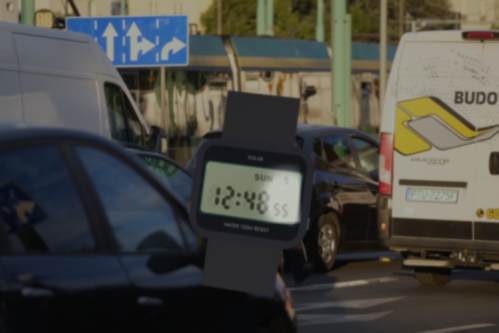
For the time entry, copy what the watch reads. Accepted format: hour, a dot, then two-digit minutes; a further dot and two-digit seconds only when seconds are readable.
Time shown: 12.48.55
